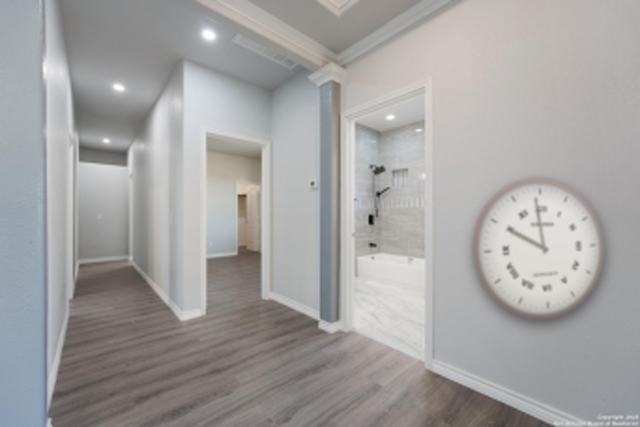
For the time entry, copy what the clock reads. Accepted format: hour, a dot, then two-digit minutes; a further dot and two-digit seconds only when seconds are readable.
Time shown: 9.59
